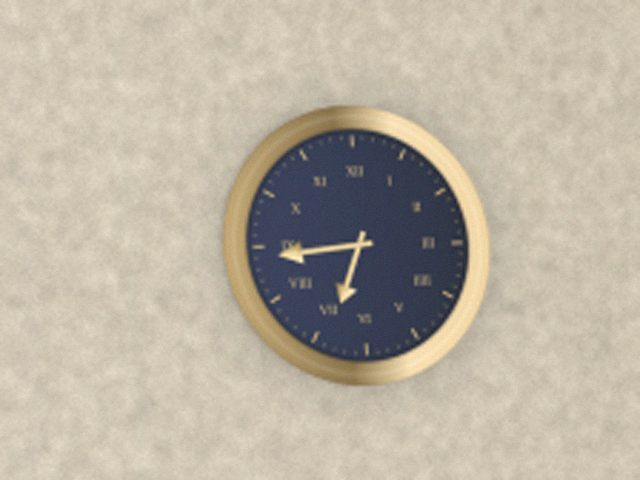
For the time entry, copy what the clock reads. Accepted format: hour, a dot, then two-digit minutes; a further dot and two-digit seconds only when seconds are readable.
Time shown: 6.44
